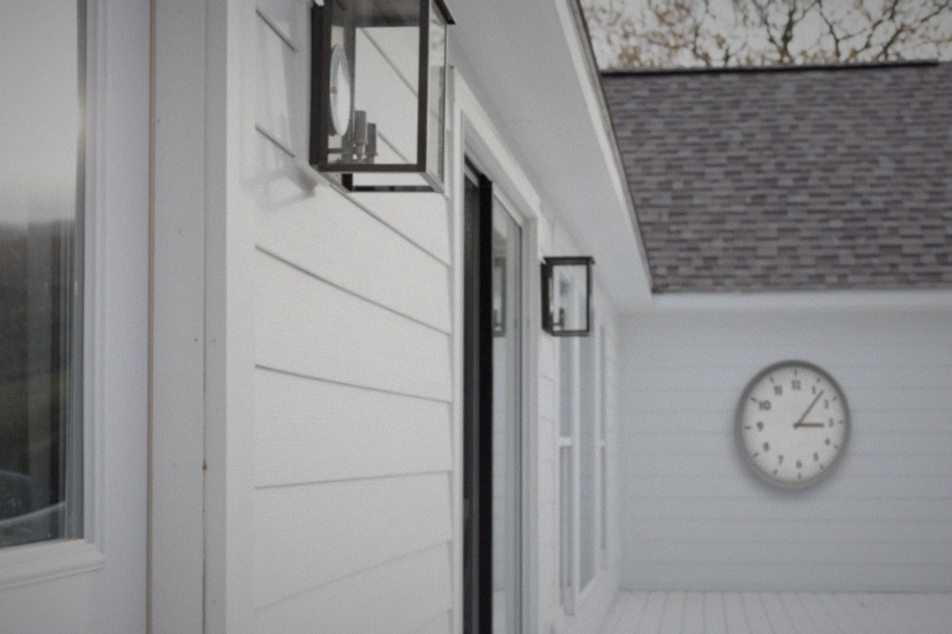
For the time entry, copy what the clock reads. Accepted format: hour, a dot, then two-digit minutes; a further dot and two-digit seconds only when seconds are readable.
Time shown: 3.07
